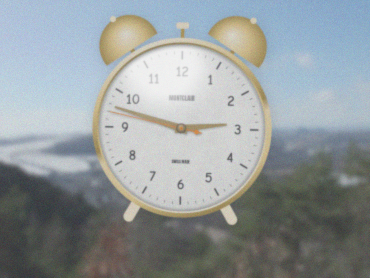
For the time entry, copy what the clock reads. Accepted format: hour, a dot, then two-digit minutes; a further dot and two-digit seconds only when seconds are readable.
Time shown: 2.47.47
